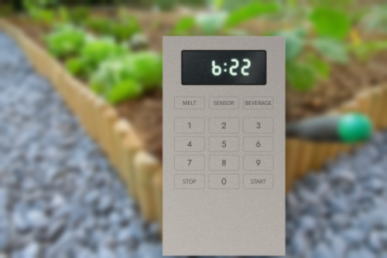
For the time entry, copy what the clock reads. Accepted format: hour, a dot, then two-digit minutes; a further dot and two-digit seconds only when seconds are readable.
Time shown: 6.22
